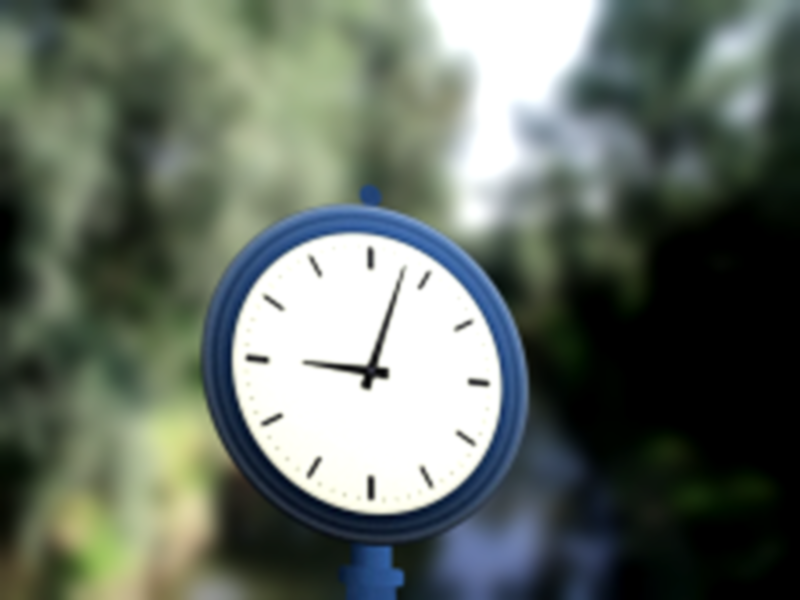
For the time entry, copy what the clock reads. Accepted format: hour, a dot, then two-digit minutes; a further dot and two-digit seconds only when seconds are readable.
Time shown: 9.03
